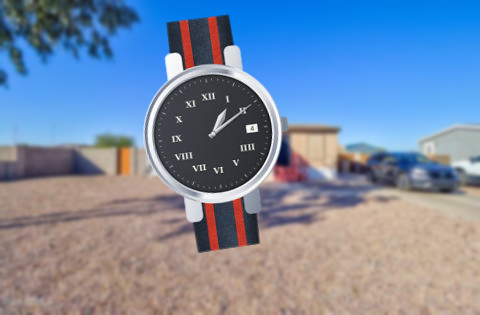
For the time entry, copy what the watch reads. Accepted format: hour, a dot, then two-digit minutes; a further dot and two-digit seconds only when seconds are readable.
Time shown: 1.10
